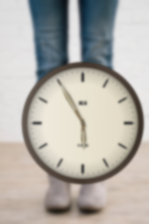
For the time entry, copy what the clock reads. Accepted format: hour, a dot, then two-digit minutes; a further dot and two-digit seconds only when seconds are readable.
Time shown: 5.55
